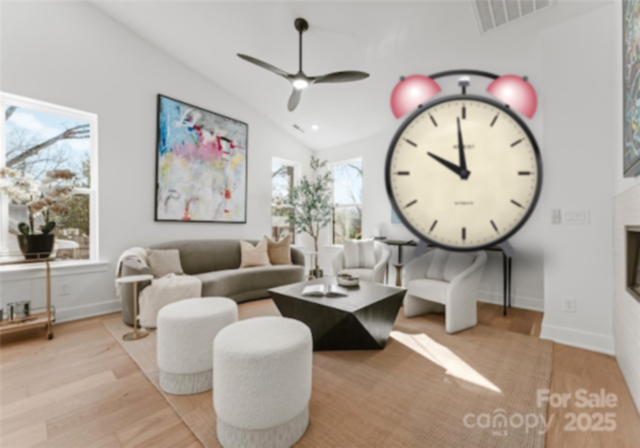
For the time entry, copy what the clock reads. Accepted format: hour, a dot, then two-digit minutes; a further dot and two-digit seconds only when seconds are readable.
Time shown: 9.59
